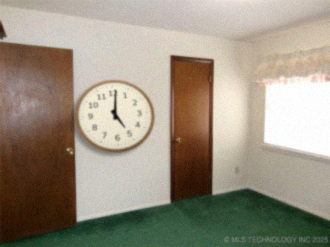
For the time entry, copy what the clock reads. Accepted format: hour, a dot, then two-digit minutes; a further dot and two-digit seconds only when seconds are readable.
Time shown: 5.01
